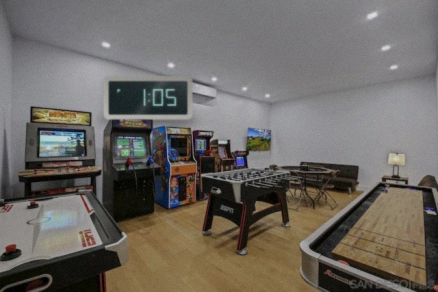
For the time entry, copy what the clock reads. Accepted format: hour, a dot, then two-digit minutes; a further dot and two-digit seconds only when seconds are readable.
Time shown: 1.05
